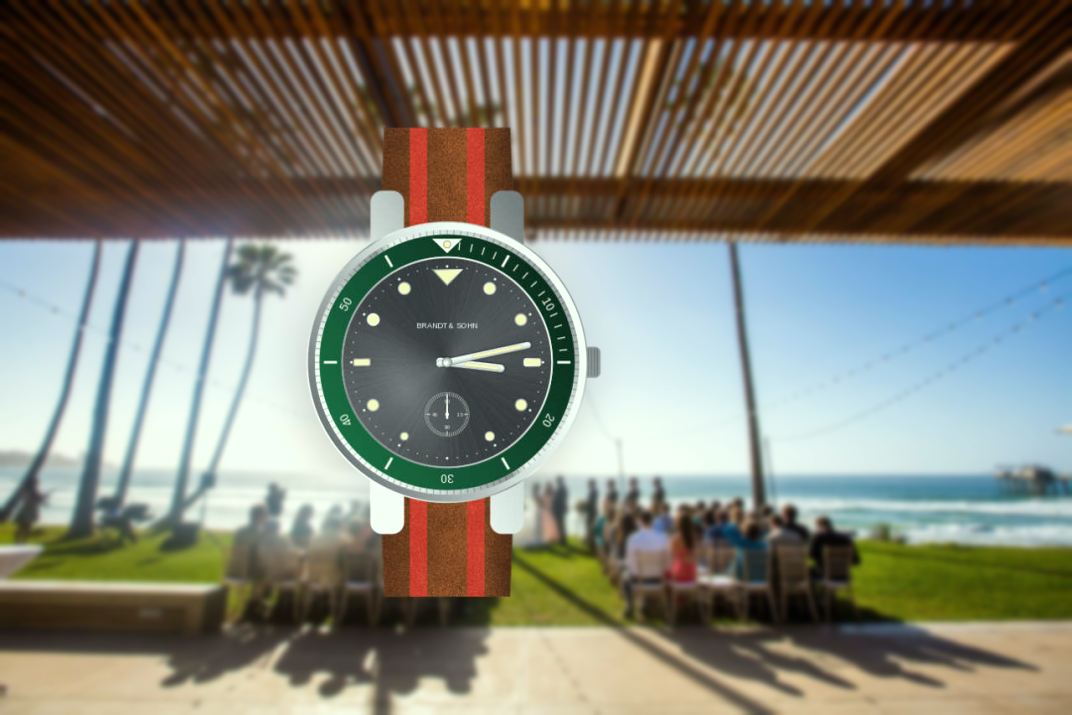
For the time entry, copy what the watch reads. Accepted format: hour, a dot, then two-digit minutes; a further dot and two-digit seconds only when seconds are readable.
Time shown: 3.13
